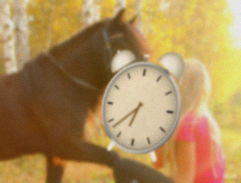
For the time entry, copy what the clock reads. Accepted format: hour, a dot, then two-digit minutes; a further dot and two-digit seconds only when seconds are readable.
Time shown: 6.38
